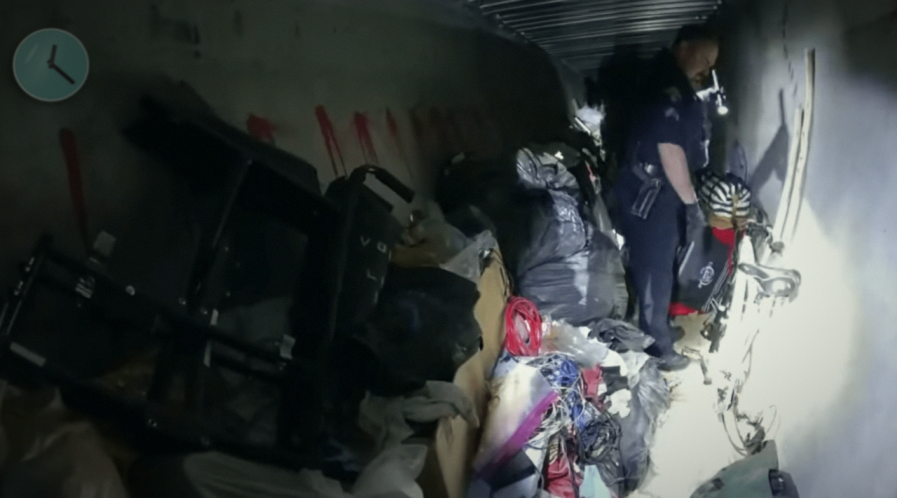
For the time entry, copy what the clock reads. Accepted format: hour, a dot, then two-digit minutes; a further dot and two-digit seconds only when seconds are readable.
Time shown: 12.22
